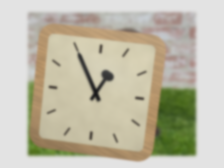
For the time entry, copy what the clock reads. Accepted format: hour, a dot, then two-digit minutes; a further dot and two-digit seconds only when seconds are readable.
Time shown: 12.55
